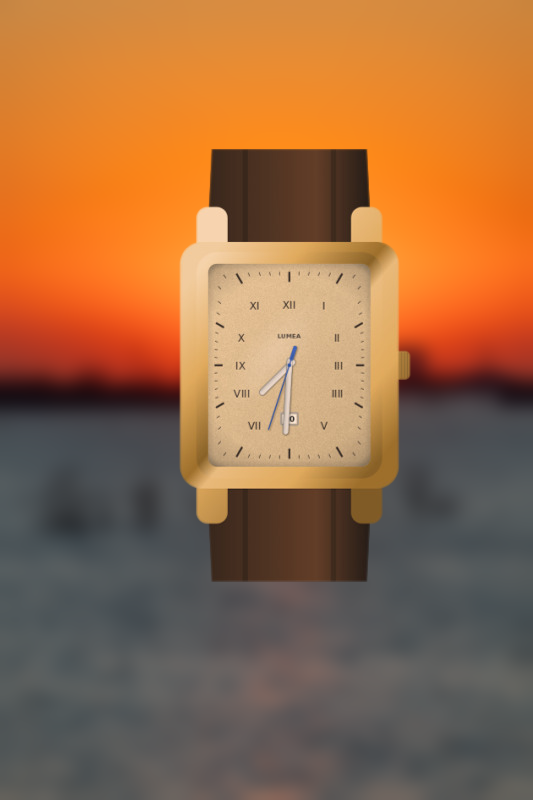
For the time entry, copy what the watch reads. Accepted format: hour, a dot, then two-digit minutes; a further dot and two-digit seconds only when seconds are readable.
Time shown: 7.30.33
